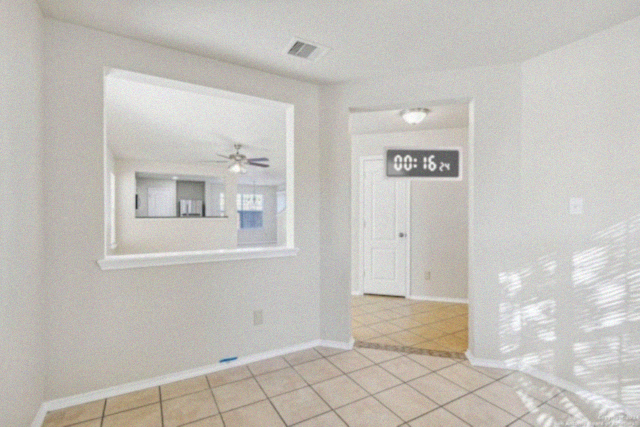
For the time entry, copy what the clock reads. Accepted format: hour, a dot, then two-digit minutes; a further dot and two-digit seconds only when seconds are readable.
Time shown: 0.16
